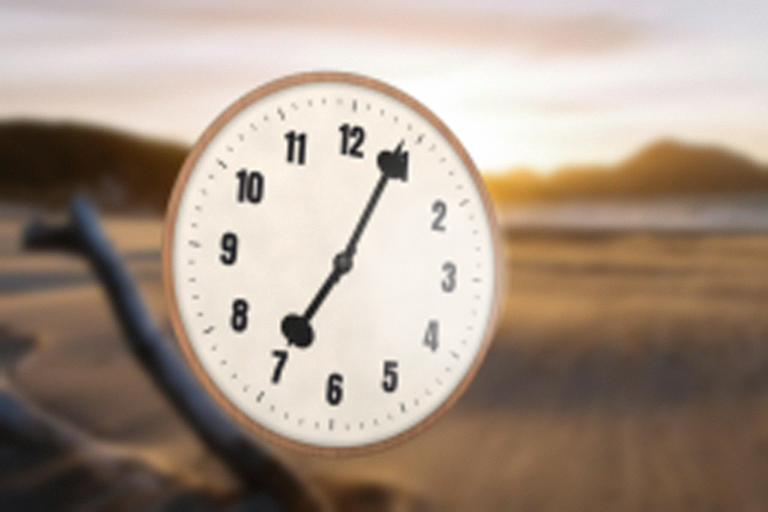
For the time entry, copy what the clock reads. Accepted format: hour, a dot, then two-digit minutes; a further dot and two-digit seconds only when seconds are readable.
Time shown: 7.04
